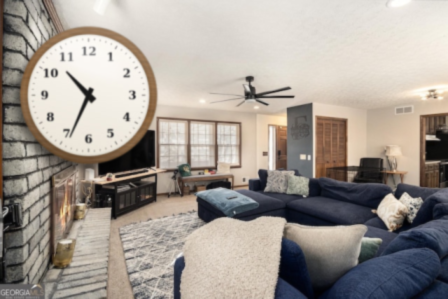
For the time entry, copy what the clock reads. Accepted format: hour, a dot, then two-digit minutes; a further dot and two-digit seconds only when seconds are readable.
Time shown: 10.34
